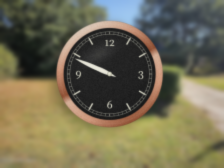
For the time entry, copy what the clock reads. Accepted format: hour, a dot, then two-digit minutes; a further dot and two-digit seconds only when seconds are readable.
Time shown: 9.49
